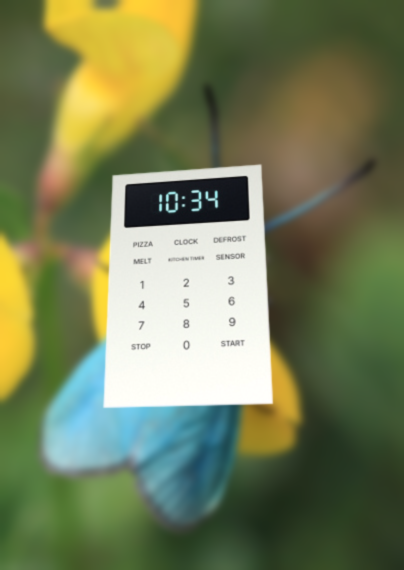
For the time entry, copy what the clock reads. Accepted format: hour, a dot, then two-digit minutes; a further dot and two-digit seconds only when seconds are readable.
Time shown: 10.34
